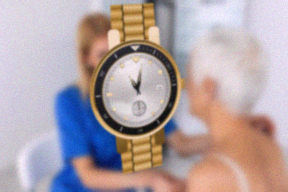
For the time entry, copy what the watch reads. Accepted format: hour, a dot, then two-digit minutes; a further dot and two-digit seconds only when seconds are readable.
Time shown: 11.02
